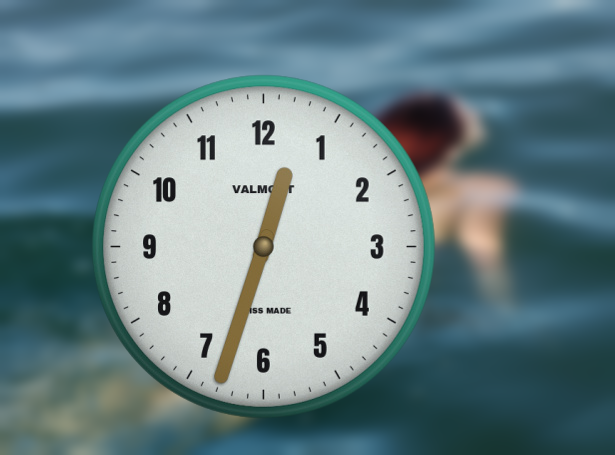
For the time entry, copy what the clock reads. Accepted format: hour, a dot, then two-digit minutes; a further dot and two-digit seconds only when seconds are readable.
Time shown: 12.33
